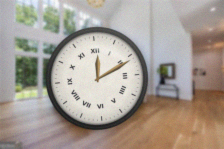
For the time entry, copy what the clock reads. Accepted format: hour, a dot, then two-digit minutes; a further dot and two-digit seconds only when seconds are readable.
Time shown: 12.11
